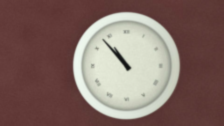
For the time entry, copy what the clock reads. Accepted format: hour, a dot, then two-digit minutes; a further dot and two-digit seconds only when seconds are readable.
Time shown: 10.53
